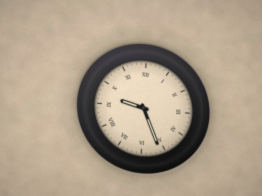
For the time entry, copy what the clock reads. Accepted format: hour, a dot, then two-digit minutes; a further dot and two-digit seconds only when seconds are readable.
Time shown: 9.26
